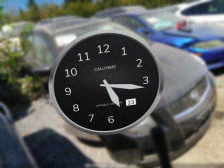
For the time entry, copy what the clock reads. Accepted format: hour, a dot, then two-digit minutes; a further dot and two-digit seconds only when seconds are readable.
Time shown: 5.17
